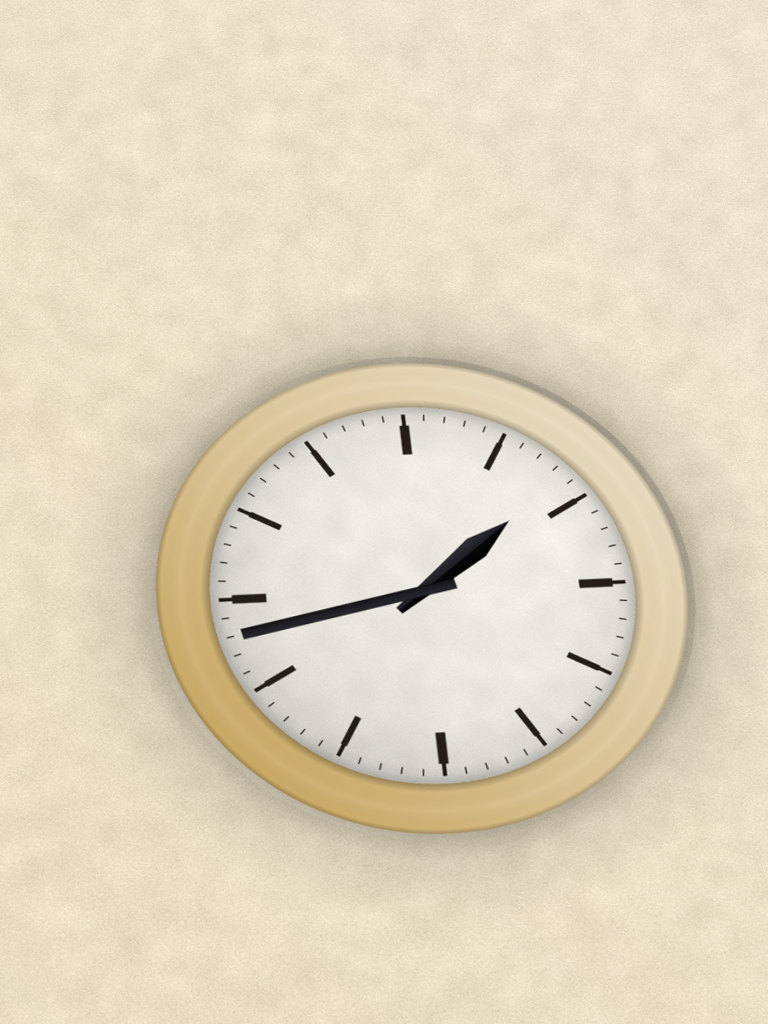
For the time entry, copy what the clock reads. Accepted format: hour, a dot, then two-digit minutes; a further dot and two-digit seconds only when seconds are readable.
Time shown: 1.43
